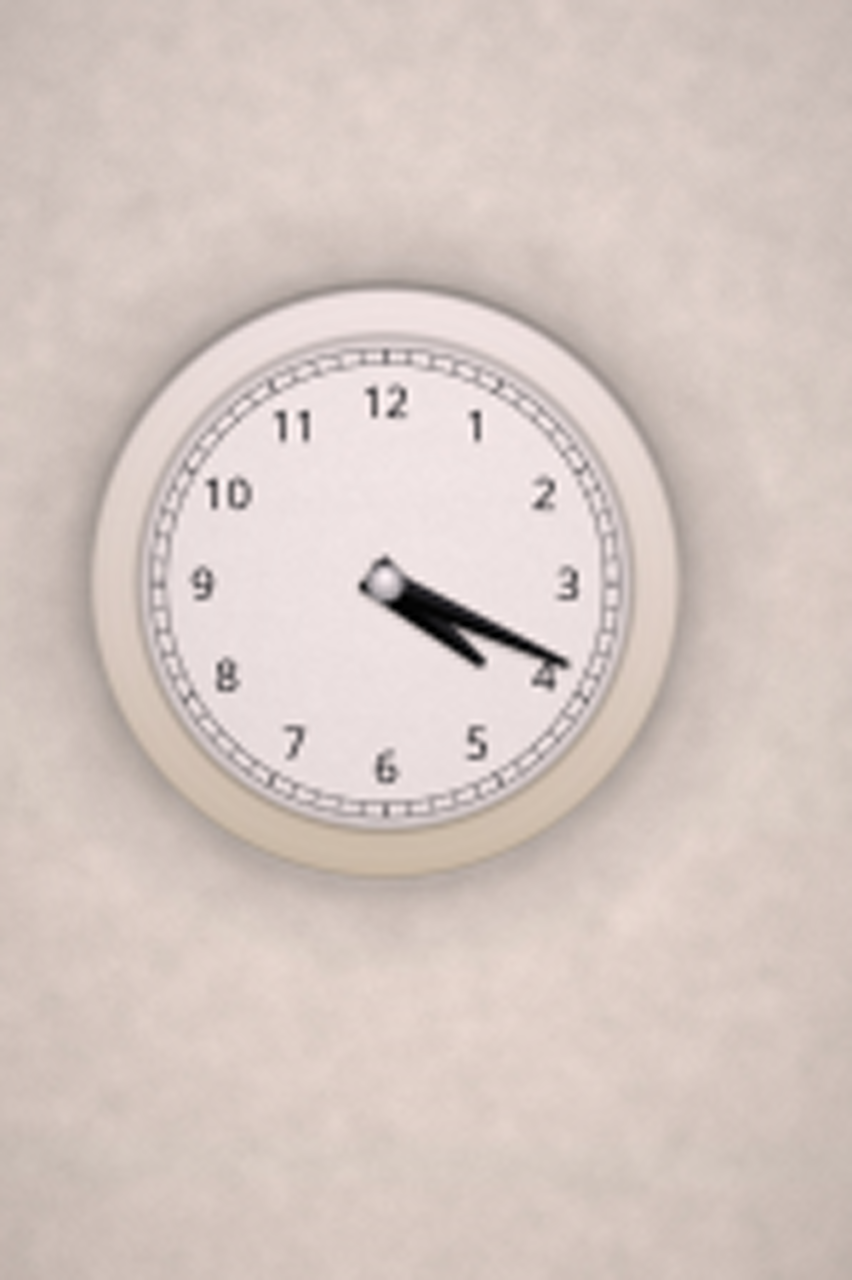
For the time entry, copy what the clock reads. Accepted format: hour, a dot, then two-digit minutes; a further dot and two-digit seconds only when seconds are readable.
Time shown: 4.19
